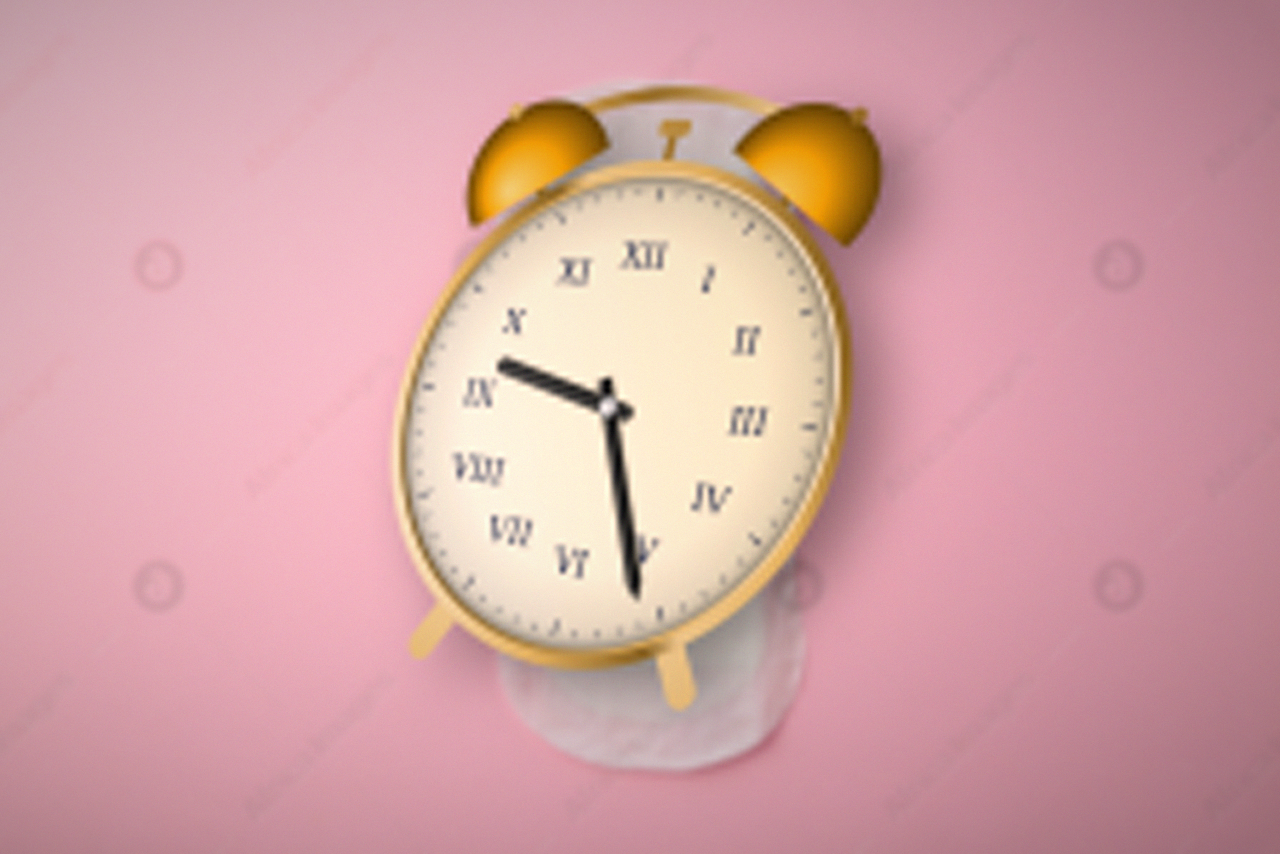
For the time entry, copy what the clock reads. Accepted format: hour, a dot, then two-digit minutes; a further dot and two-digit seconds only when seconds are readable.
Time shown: 9.26
